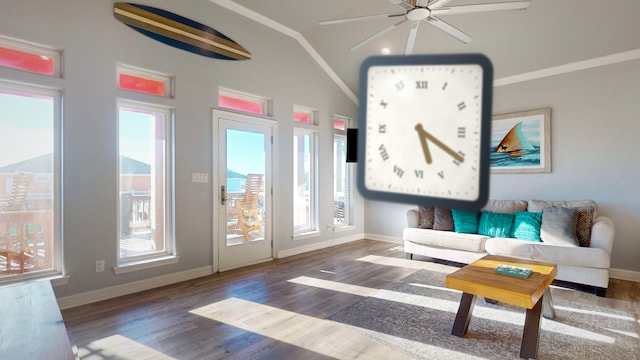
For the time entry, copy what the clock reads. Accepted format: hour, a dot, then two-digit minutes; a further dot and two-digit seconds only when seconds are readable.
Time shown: 5.20
